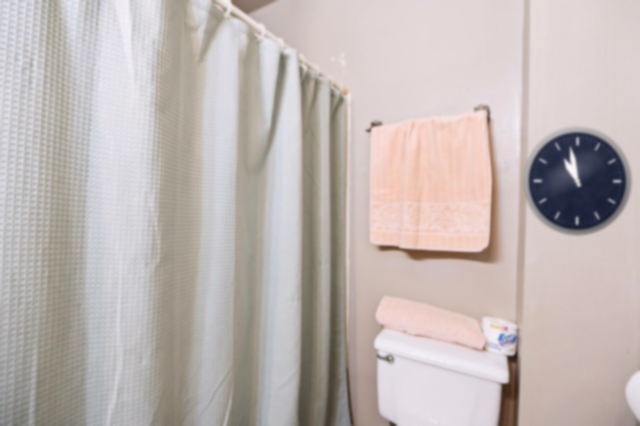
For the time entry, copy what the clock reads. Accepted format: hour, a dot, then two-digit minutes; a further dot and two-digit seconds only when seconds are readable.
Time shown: 10.58
